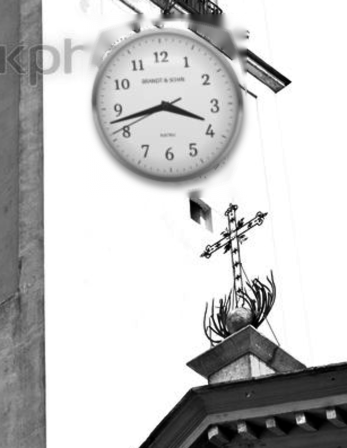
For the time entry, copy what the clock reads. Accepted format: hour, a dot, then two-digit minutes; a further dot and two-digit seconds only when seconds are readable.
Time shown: 3.42.41
